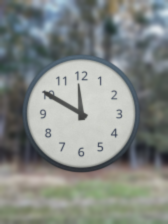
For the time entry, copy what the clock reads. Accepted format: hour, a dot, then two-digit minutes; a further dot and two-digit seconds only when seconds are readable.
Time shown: 11.50
